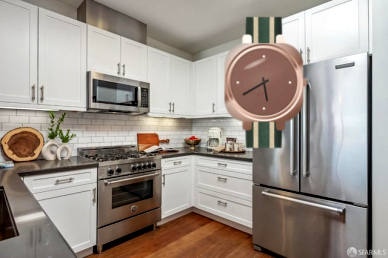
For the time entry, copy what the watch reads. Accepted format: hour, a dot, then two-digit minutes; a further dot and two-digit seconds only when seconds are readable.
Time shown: 5.40
